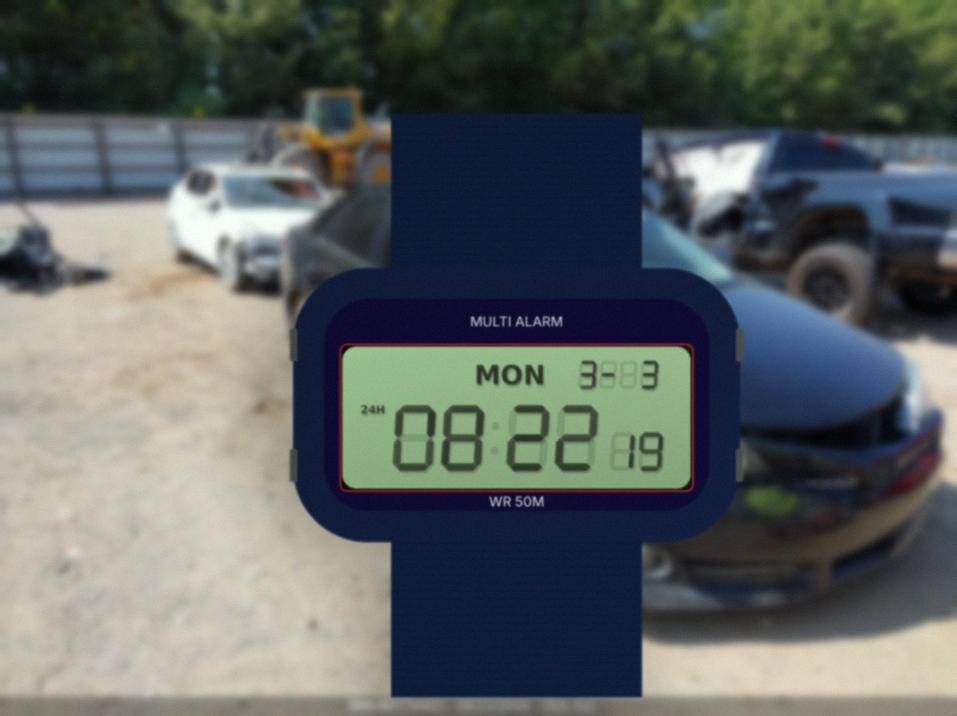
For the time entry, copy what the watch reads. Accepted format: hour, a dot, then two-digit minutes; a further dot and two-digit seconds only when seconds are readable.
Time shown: 8.22.19
